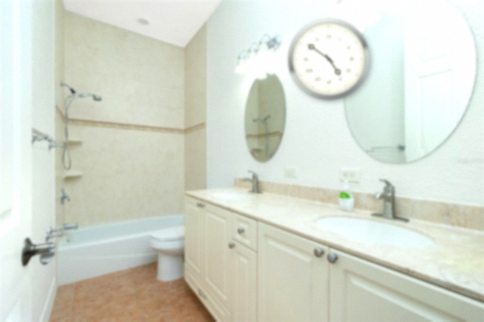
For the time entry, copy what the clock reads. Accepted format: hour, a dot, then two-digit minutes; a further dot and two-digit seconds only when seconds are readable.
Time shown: 4.51
